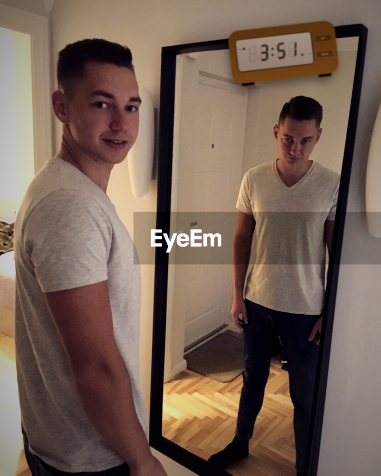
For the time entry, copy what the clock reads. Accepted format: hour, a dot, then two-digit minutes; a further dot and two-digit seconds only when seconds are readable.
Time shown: 3.51
